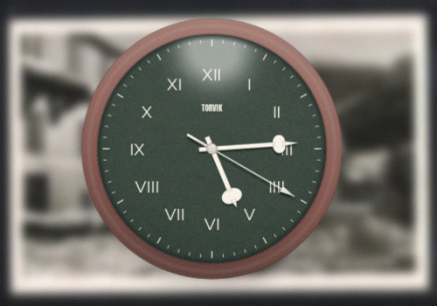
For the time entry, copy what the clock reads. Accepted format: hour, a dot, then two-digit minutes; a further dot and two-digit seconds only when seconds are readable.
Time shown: 5.14.20
